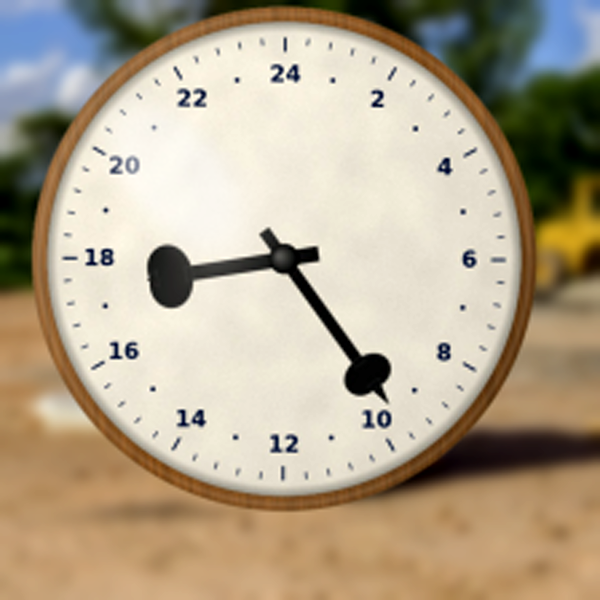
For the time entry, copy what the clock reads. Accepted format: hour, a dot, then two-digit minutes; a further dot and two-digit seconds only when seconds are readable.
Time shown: 17.24
